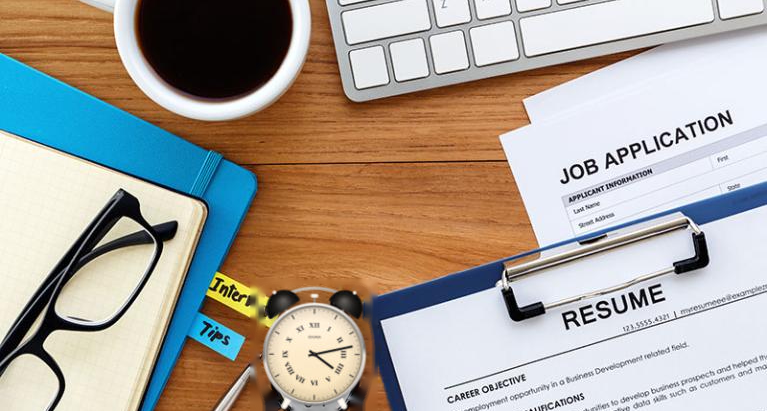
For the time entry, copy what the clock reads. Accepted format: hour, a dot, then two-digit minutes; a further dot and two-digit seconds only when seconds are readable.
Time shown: 4.13
